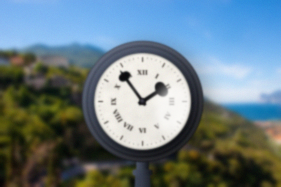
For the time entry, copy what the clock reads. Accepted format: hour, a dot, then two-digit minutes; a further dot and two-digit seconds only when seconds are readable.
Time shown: 1.54
